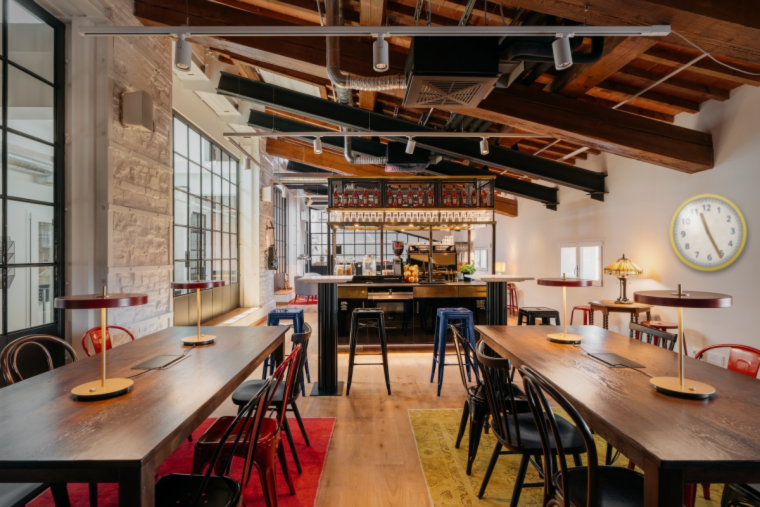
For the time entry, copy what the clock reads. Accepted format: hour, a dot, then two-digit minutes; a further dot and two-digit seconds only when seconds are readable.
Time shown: 11.26
